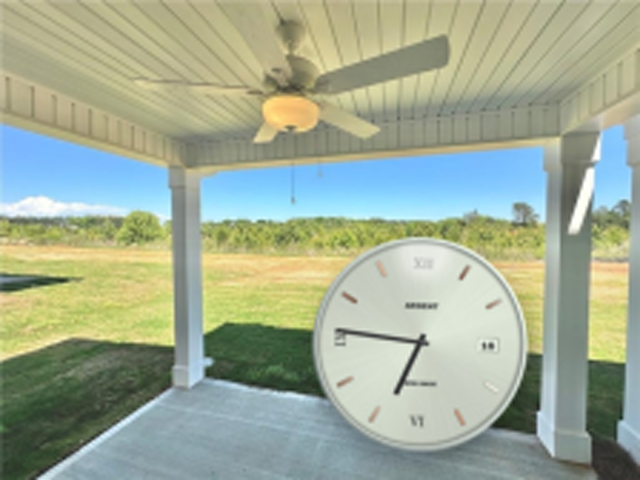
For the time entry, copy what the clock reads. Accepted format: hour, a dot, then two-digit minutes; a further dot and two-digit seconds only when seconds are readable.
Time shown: 6.46
